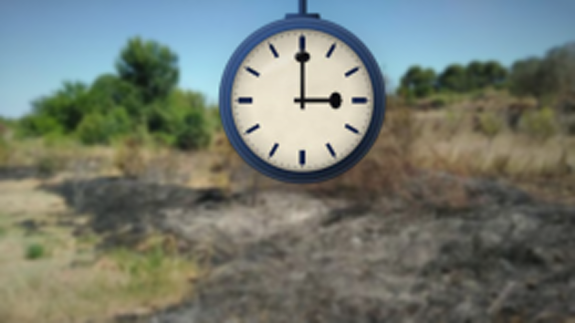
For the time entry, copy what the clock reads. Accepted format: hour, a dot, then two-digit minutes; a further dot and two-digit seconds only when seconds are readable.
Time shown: 3.00
